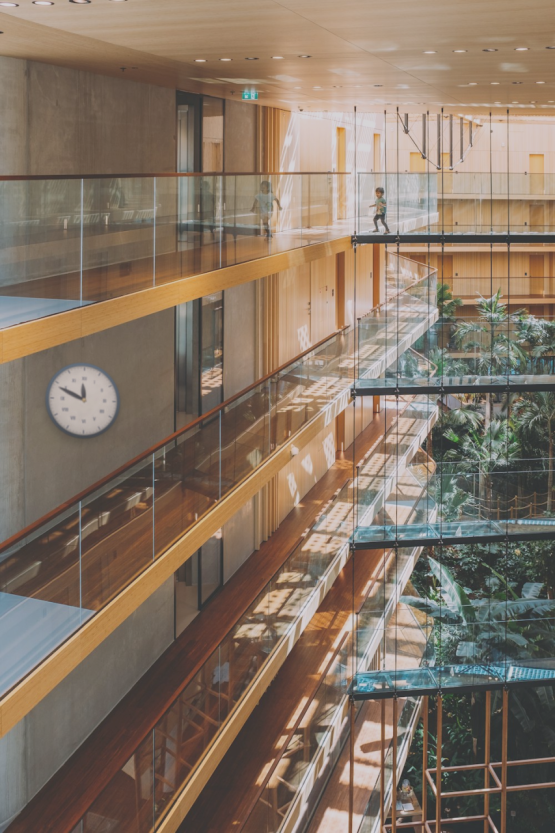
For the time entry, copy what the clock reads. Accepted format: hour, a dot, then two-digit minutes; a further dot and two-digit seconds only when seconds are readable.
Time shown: 11.49
